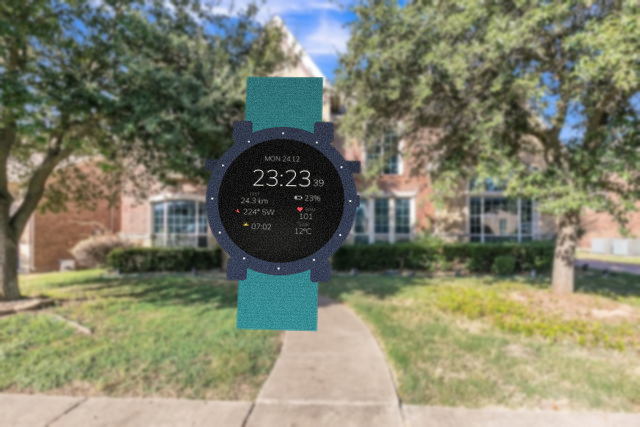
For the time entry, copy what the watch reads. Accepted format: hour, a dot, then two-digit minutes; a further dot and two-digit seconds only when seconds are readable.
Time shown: 23.23.39
